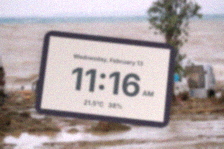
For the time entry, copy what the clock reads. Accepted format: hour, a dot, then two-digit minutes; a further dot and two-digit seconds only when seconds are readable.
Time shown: 11.16
